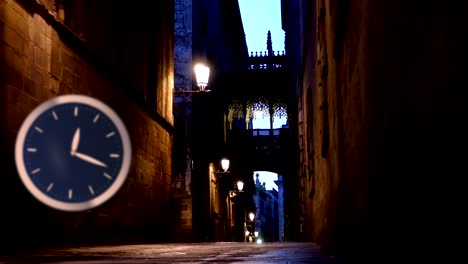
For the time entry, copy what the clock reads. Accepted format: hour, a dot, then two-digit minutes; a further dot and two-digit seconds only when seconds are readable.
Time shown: 12.18
